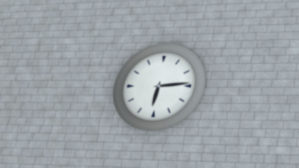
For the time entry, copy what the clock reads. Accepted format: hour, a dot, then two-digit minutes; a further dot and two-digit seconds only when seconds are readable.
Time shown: 6.14
